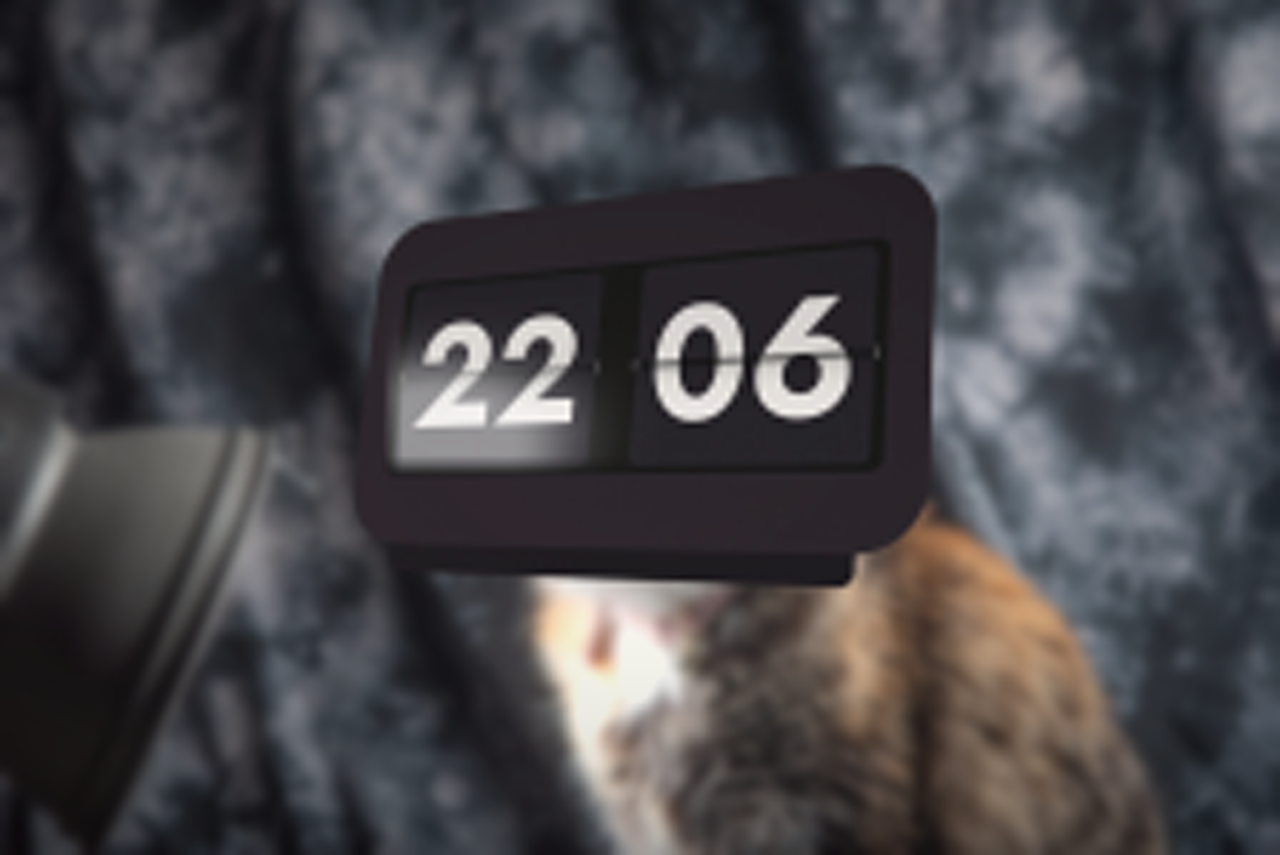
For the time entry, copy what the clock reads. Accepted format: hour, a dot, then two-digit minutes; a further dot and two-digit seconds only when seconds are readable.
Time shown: 22.06
